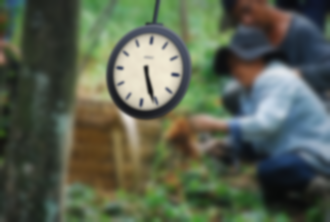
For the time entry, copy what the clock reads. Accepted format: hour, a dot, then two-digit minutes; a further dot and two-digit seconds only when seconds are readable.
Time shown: 5.26
